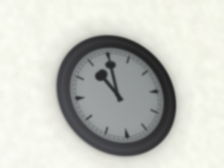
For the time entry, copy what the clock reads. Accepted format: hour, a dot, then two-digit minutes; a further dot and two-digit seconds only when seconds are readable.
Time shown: 11.00
